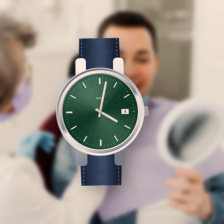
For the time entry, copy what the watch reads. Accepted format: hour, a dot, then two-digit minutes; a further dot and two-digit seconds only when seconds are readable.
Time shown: 4.02
